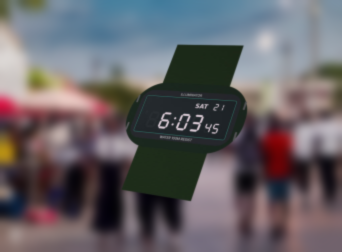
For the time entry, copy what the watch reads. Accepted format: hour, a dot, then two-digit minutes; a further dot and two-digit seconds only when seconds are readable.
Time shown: 6.03.45
